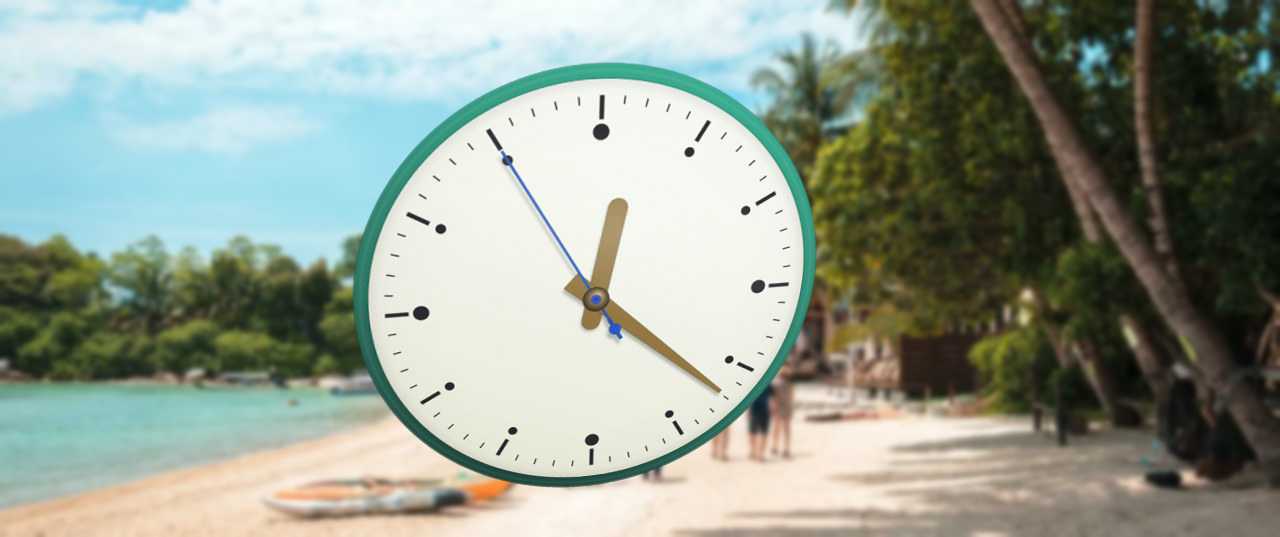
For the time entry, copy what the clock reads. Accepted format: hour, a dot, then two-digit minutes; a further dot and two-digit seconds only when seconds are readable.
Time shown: 12.21.55
